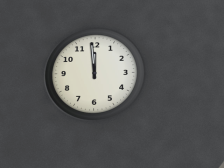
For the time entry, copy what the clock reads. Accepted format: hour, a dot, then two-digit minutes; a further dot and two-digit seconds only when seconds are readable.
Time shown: 11.59
